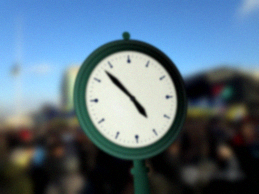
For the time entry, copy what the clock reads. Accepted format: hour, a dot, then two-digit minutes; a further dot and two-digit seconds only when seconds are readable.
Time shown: 4.53
